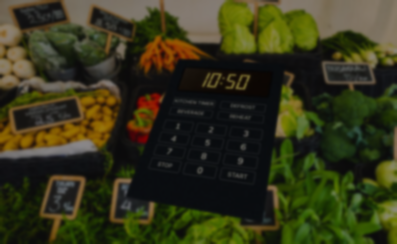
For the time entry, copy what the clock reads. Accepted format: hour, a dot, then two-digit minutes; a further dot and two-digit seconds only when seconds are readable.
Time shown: 10.50
